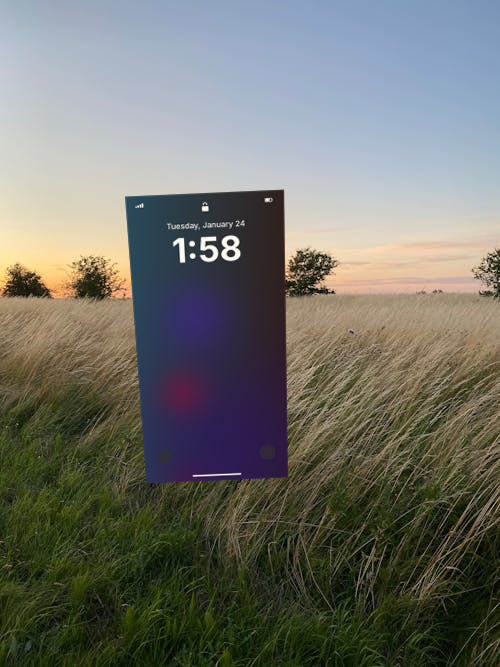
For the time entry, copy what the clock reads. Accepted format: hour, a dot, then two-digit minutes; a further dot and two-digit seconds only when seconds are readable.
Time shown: 1.58
